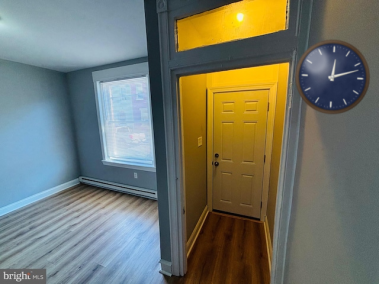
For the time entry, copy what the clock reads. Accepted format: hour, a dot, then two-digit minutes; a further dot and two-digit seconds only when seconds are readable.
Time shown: 12.12
